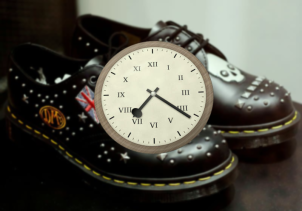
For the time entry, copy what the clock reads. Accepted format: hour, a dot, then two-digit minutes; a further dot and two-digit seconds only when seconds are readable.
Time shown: 7.21
